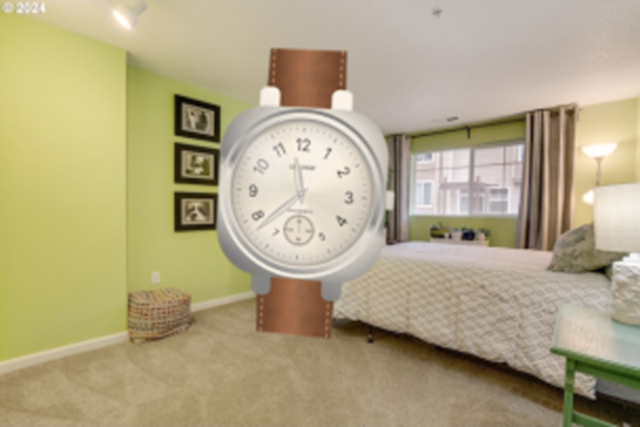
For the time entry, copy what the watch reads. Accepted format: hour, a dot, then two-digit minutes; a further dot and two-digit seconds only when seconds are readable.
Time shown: 11.38
